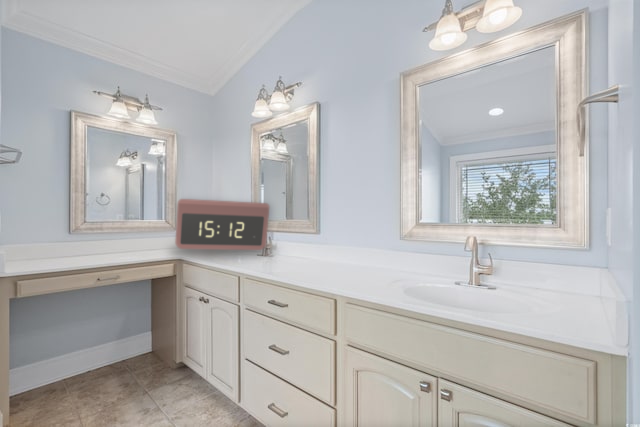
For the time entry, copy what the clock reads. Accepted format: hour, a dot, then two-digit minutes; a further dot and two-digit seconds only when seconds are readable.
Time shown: 15.12
